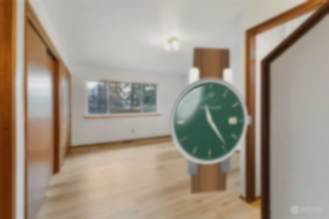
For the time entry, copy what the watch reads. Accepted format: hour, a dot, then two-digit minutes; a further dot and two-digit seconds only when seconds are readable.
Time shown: 11.24
